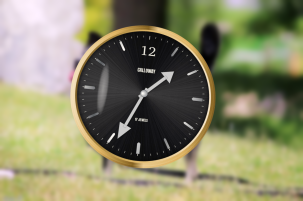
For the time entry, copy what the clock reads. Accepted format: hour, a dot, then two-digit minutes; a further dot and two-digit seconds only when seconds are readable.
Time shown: 1.34
